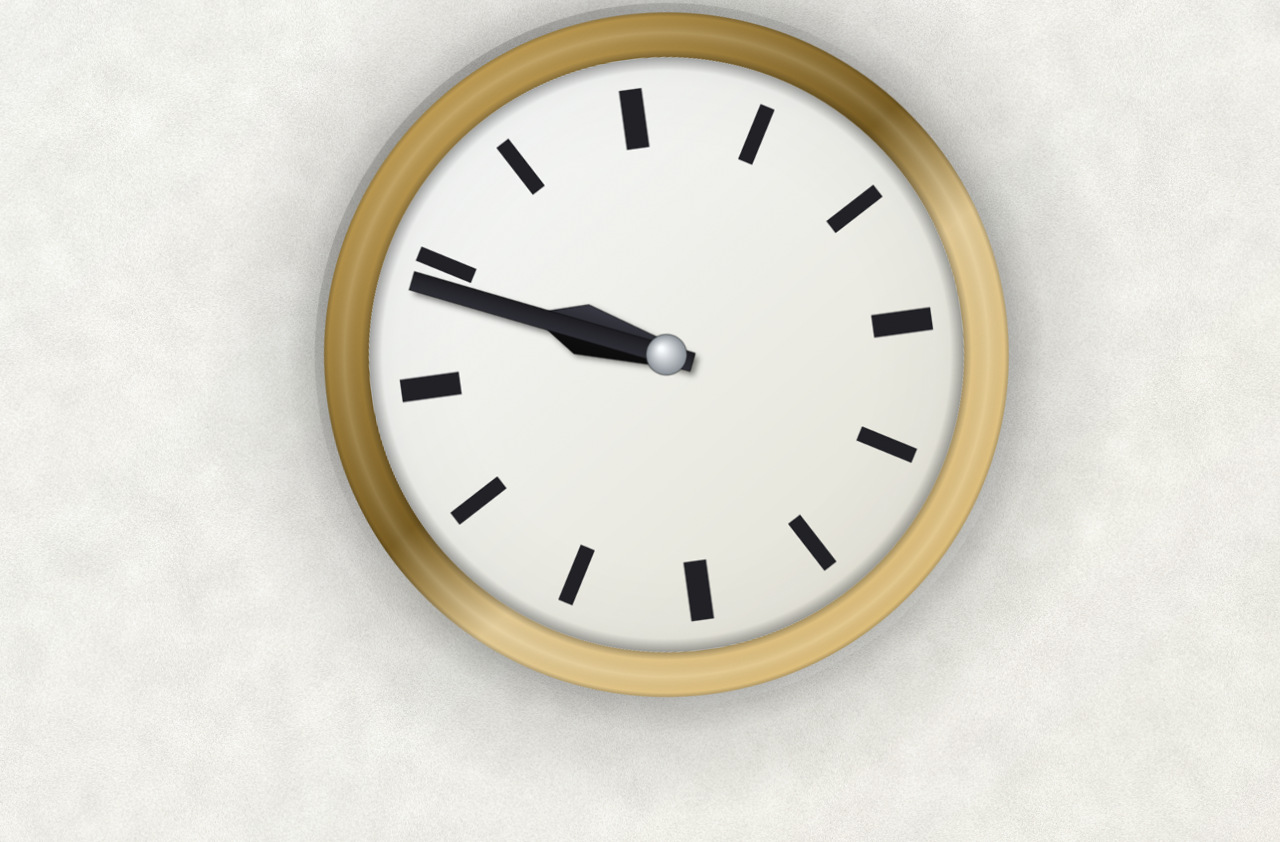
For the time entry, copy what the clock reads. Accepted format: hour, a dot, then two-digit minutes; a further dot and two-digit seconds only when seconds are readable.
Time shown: 9.49
